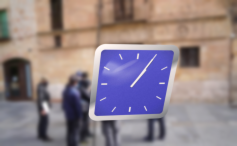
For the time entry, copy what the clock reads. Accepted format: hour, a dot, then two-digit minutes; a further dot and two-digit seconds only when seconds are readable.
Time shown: 1.05
